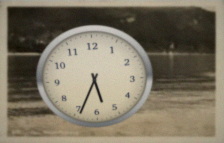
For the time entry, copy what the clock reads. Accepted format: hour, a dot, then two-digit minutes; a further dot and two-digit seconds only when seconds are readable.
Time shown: 5.34
